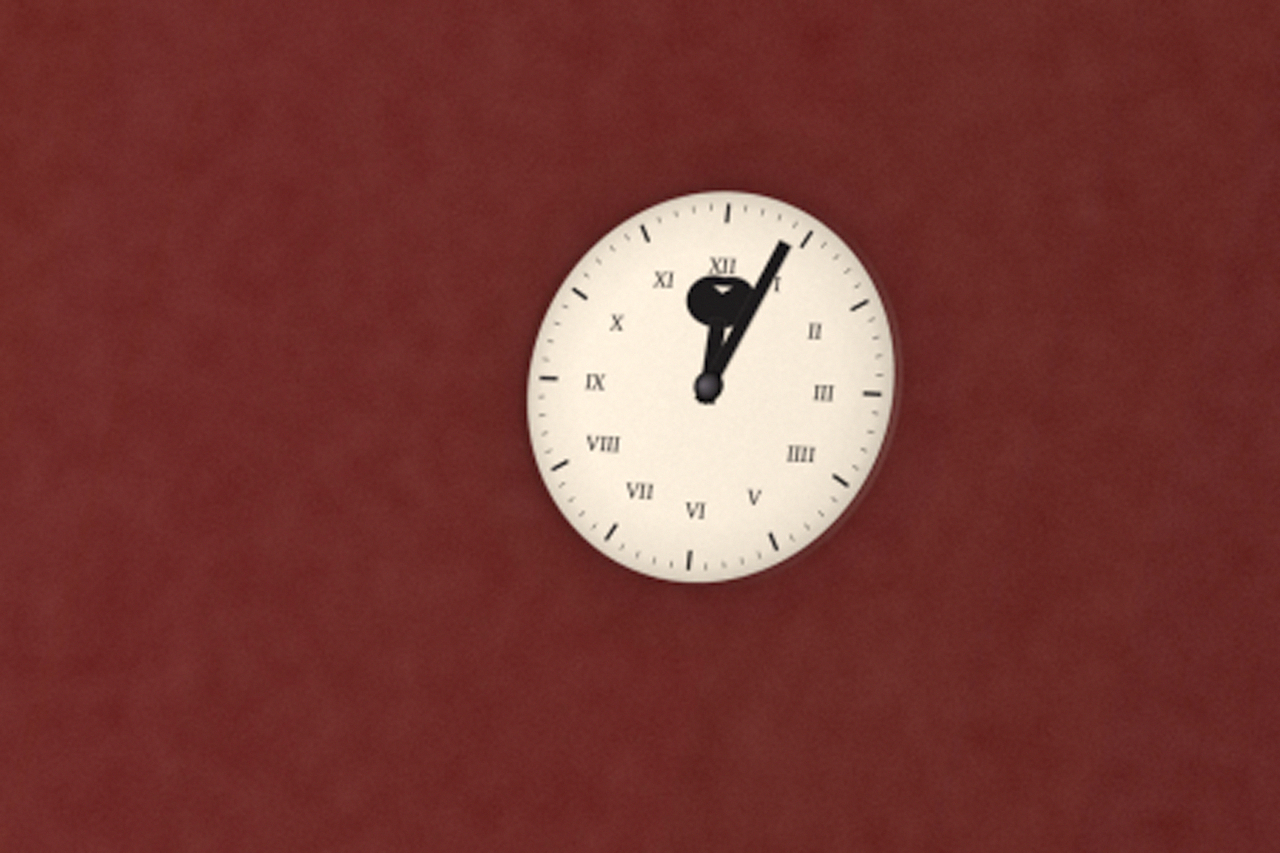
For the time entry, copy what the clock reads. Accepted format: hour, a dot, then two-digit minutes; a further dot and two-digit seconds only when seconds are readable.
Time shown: 12.04
